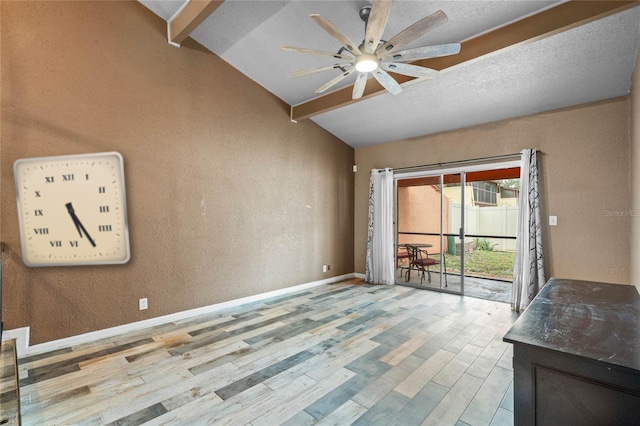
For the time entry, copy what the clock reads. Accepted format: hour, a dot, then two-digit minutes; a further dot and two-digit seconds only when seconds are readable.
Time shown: 5.25
